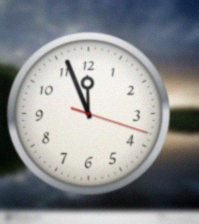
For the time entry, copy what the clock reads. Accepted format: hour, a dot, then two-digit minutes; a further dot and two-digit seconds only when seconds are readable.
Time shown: 11.56.18
